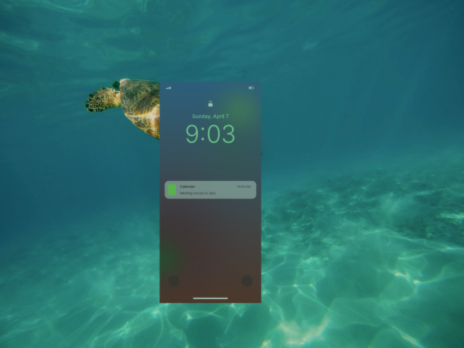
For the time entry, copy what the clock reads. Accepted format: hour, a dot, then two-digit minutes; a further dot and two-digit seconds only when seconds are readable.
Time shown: 9.03
